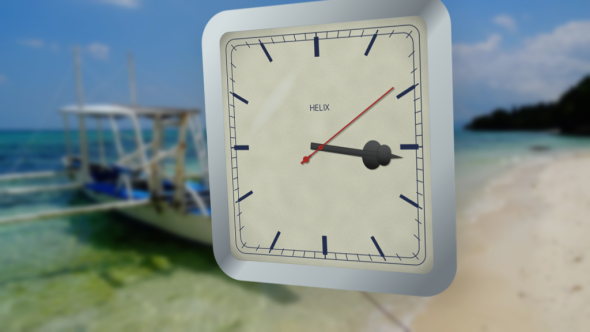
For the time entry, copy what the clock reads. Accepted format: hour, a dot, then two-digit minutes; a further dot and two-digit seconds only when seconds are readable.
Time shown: 3.16.09
